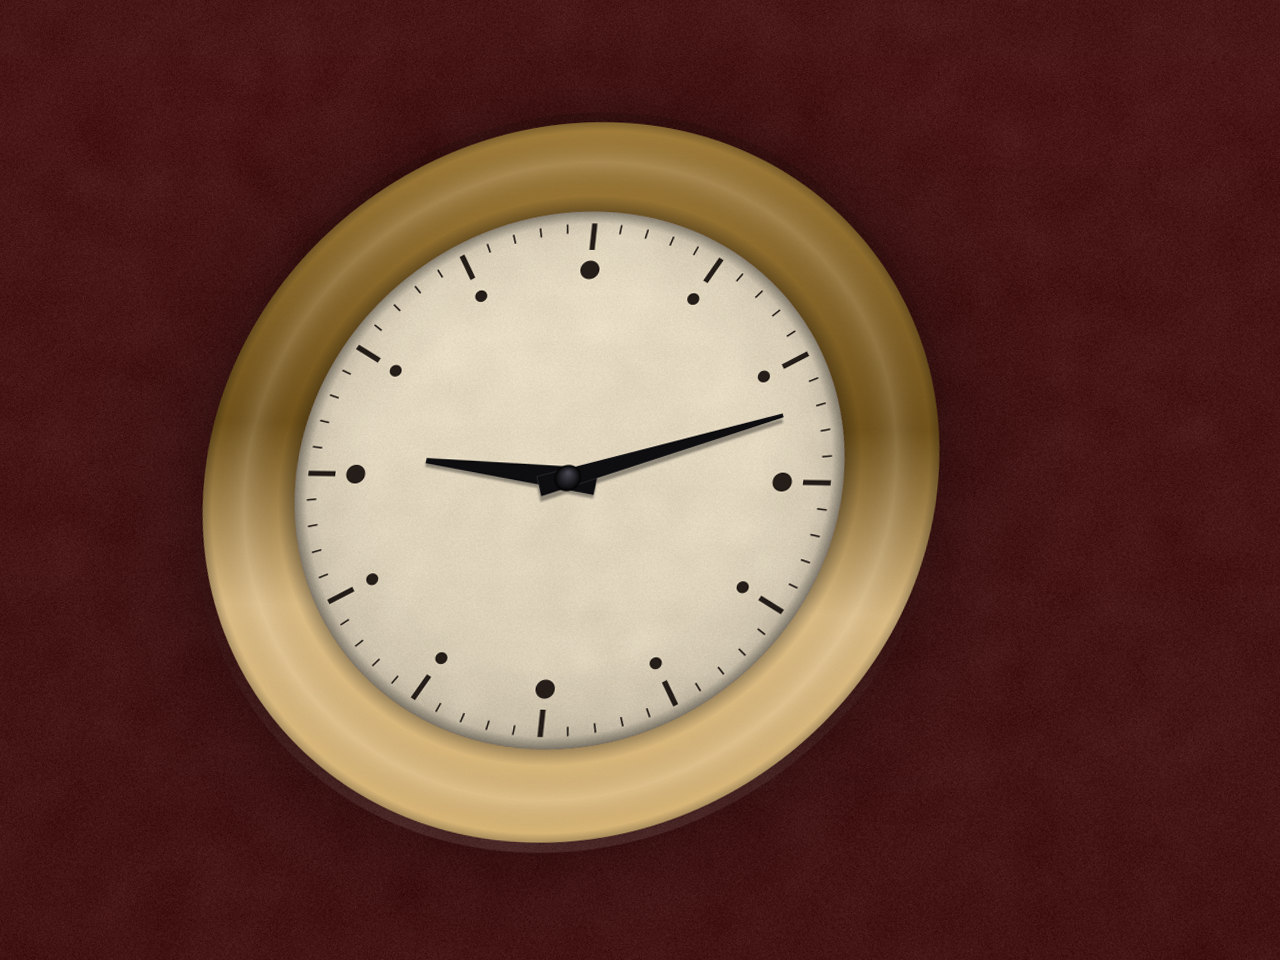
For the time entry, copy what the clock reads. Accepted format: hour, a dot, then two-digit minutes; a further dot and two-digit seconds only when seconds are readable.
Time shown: 9.12
